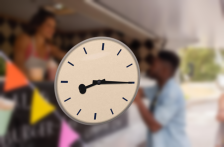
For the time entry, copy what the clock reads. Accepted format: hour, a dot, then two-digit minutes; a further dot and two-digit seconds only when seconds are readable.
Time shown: 8.15
